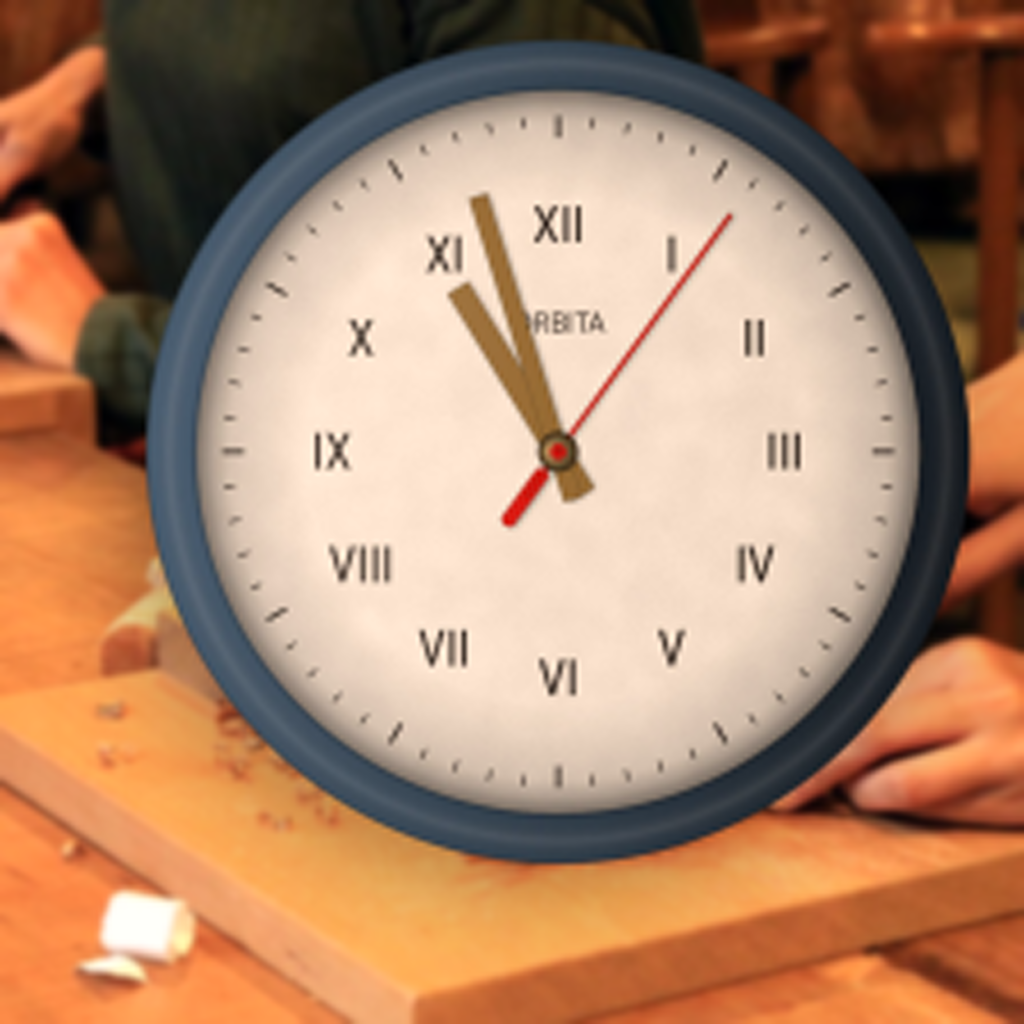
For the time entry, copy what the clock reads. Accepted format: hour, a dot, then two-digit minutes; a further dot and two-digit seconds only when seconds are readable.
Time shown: 10.57.06
